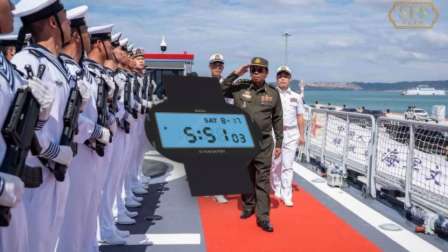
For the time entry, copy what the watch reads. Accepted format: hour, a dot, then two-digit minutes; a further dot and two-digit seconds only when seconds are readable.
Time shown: 5.51.03
